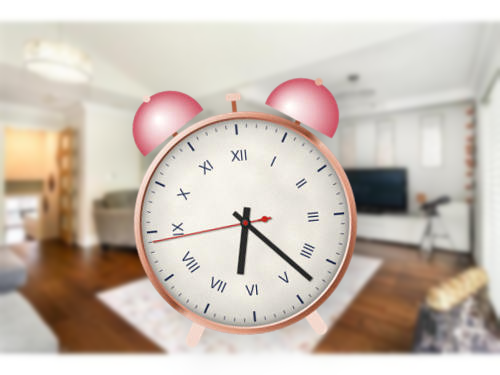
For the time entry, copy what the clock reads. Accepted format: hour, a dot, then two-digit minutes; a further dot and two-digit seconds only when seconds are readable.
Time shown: 6.22.44
